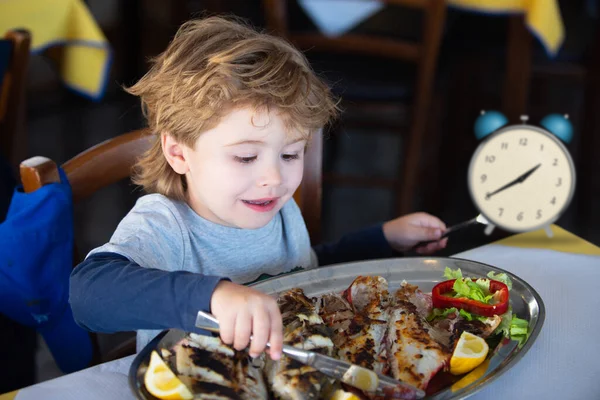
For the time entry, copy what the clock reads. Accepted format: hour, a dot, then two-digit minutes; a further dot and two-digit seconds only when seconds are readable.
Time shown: 1.40
